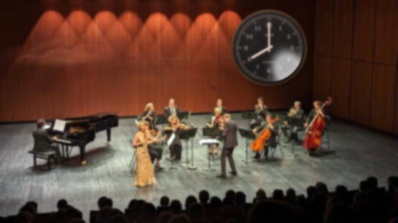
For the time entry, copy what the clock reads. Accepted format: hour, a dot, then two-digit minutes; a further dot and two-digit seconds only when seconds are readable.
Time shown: 8.00
